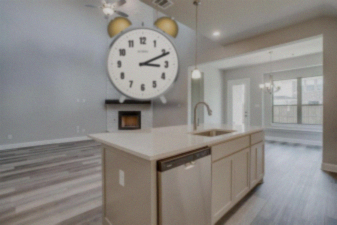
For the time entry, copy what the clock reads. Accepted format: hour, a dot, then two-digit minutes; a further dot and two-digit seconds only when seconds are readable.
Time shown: 3.11
